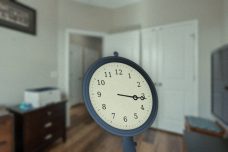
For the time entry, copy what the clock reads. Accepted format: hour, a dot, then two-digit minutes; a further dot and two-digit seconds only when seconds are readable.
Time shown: 3.16
